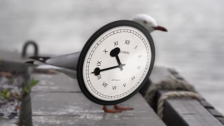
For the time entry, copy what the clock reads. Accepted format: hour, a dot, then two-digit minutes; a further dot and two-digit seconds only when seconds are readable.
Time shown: 10.42
